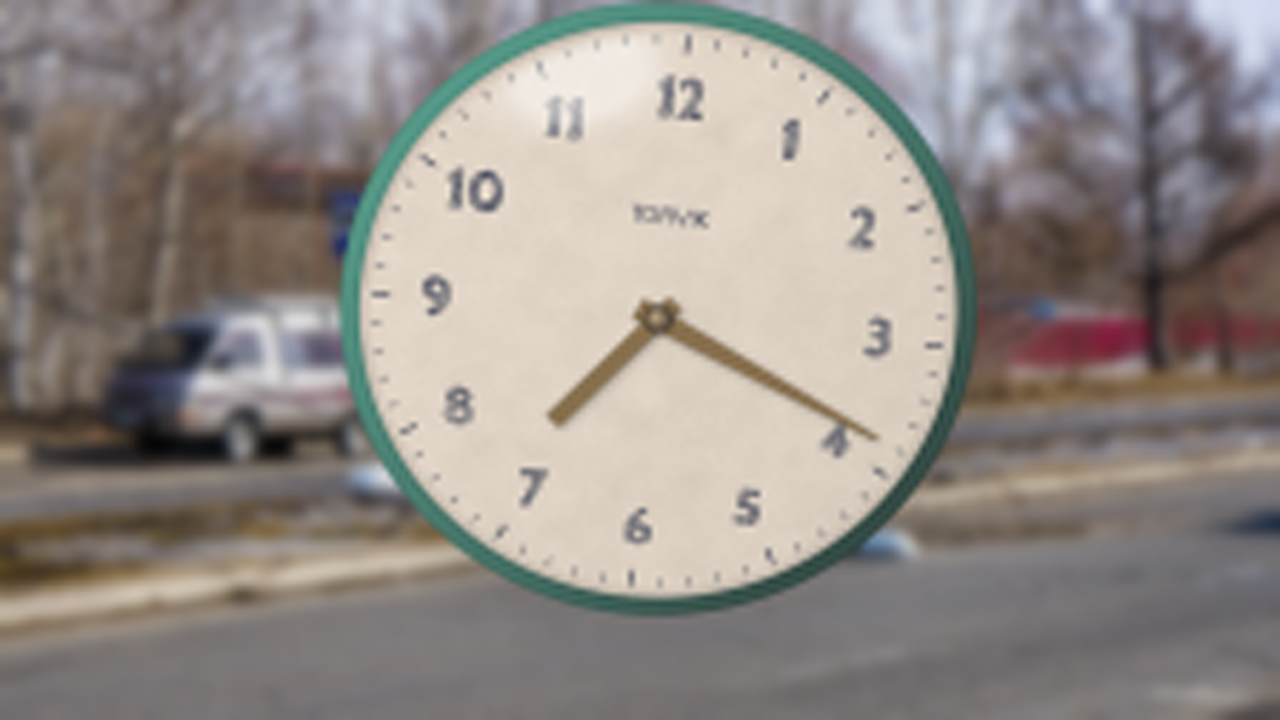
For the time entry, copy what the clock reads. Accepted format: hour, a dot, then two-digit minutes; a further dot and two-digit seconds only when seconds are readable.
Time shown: 7.19
